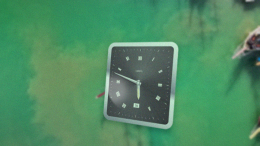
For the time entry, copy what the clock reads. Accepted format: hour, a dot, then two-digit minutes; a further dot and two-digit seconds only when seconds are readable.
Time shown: 5.48
